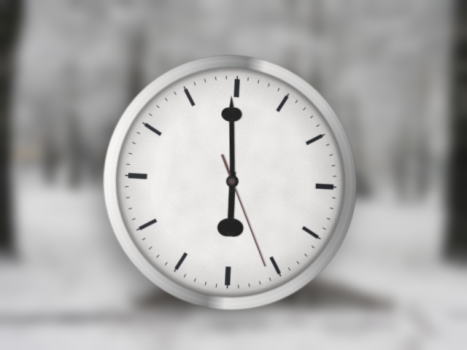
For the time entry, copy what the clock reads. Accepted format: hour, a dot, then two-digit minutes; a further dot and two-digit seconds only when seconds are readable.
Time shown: 5.59.26
